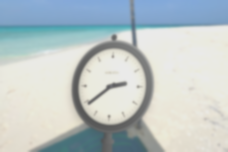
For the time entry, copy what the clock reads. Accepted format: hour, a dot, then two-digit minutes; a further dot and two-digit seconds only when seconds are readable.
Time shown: 2.39
